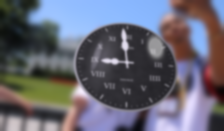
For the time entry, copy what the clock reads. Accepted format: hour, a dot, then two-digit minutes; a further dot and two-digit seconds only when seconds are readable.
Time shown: 8.59
